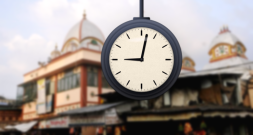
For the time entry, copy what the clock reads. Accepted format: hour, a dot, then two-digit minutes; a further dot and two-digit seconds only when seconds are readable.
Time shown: 9.02
